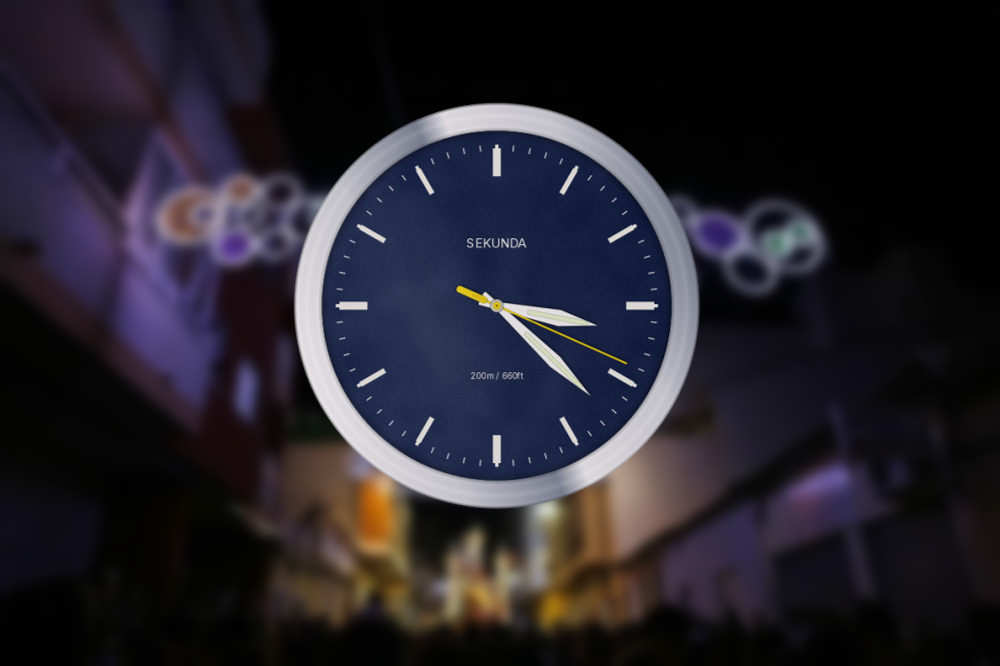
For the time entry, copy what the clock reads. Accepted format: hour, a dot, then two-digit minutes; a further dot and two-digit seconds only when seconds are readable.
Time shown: 3.22.19
